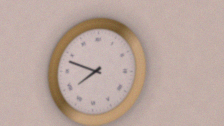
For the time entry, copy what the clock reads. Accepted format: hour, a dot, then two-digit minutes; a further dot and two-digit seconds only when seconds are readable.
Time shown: 7.48
